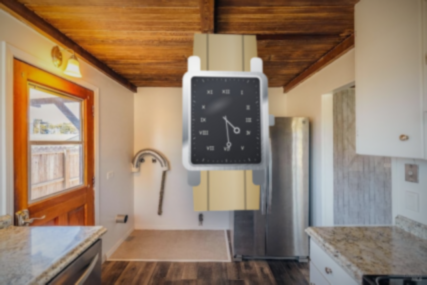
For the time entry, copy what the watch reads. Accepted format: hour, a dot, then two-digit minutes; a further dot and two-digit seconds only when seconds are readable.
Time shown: 4.29
